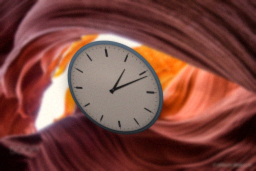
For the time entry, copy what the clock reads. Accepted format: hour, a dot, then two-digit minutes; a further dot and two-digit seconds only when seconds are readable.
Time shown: 1.11
